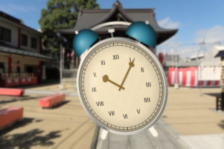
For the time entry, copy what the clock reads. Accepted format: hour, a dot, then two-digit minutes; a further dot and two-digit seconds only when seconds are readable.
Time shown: 10.06
